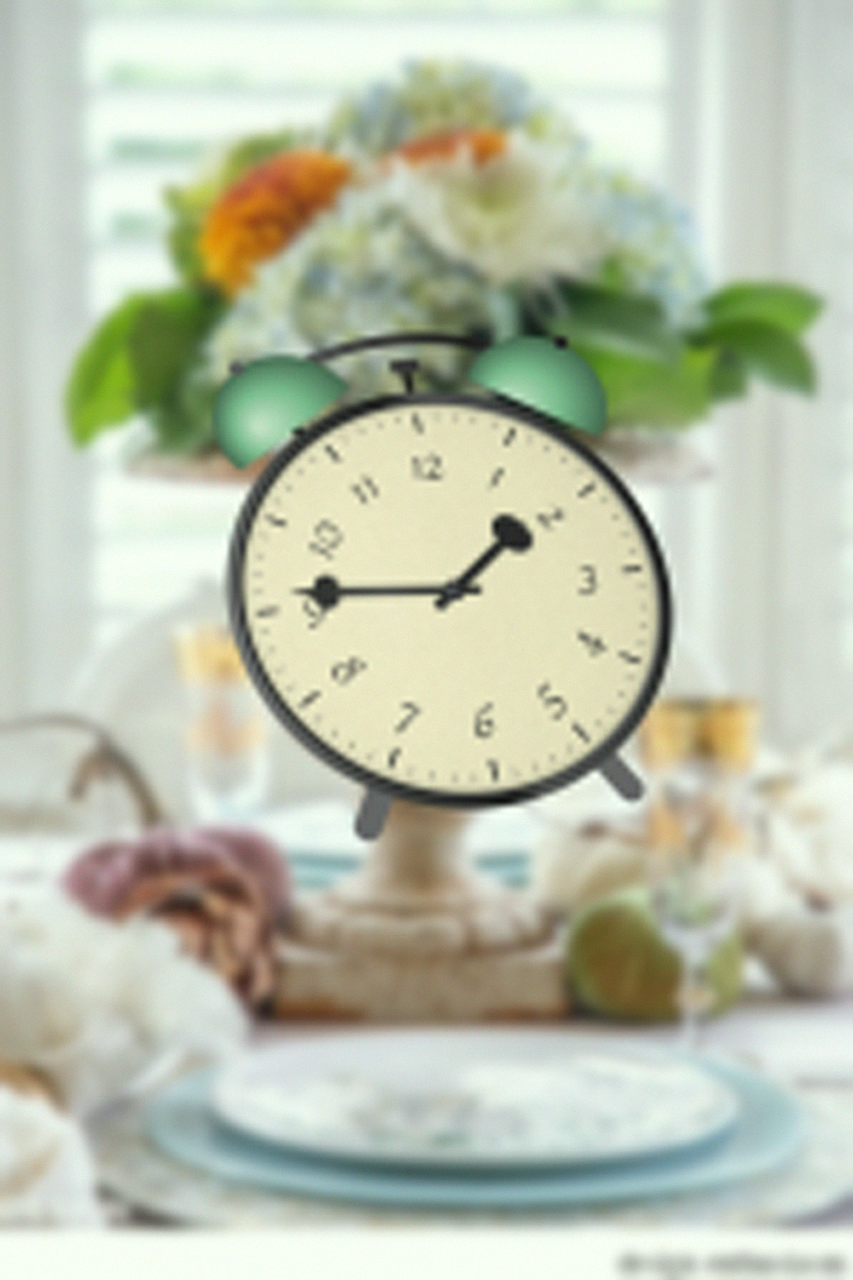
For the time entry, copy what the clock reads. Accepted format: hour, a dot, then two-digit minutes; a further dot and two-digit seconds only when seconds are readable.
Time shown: 1.46
